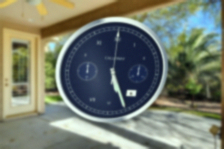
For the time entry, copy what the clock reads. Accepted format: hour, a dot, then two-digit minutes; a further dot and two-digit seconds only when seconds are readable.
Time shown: 5.26
